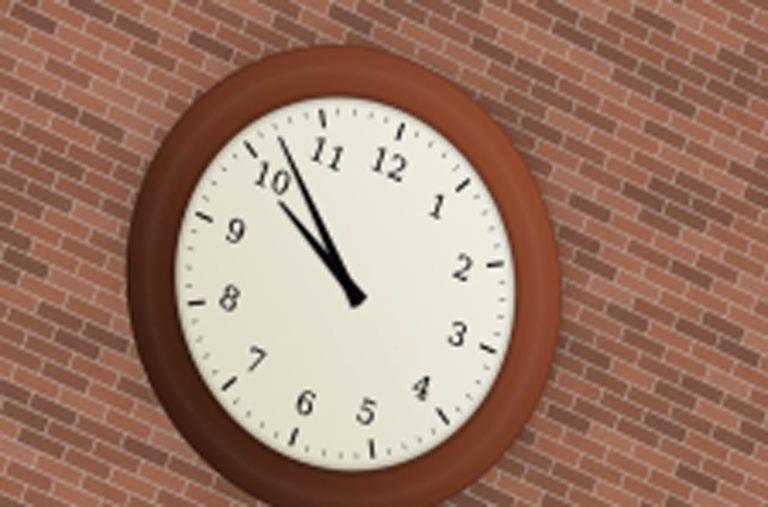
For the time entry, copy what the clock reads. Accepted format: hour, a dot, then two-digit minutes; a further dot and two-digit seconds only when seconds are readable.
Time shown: 9.52
